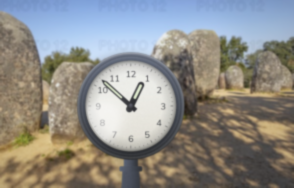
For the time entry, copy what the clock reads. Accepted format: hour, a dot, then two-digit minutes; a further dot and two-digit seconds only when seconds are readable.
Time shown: 12.52
